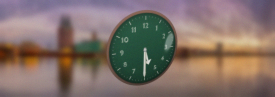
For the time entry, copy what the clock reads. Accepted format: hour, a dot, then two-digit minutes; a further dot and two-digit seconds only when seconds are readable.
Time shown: 5.30
